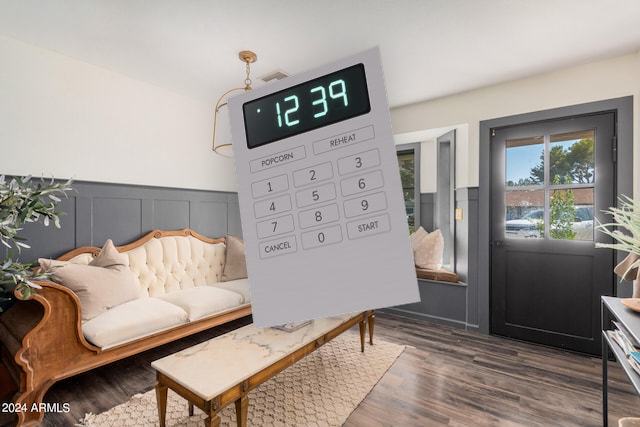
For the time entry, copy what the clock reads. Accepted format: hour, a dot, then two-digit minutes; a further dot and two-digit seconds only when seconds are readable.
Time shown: 12.39
